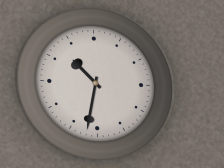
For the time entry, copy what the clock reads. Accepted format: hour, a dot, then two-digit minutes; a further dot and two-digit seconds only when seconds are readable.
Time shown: 10.32
